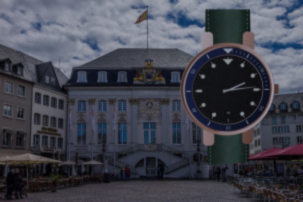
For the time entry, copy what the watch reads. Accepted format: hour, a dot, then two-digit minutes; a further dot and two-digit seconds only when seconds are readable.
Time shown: 2.14
